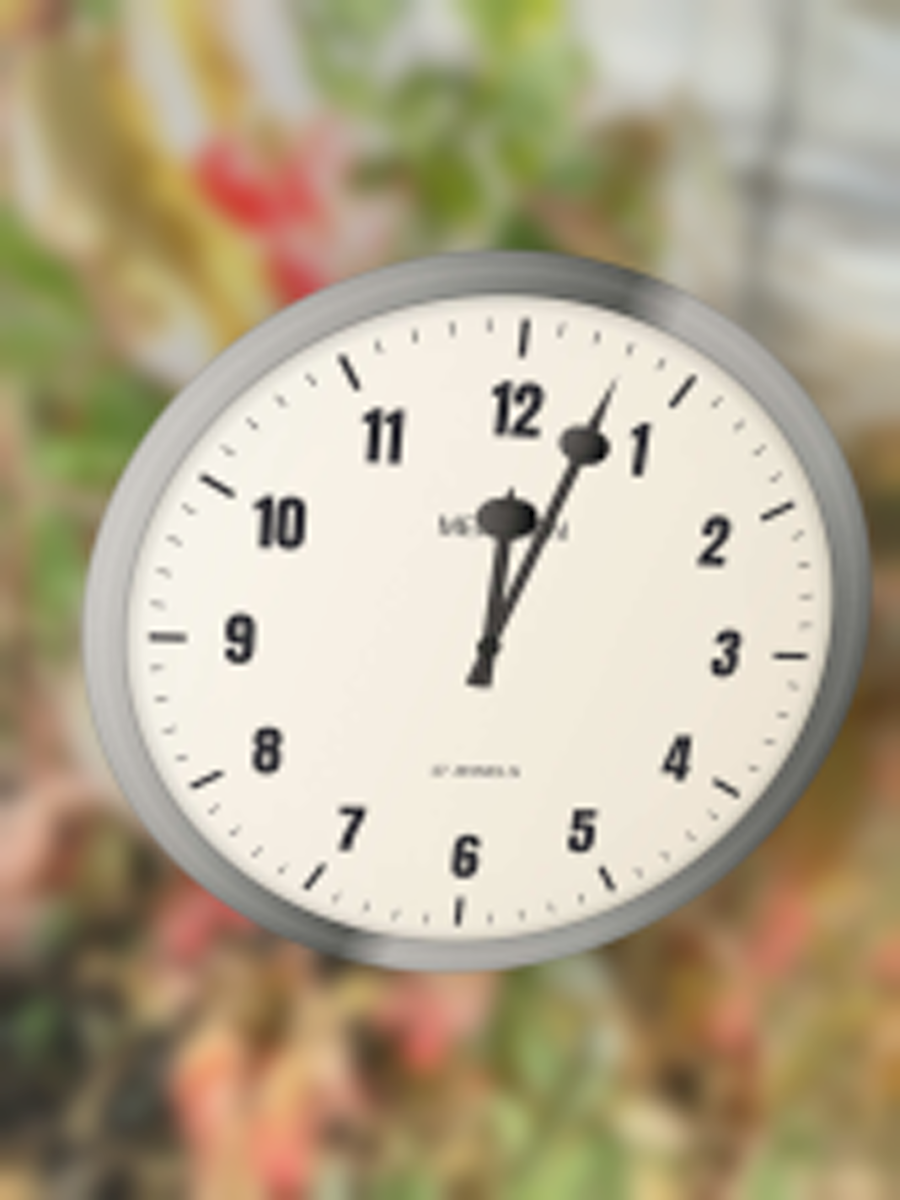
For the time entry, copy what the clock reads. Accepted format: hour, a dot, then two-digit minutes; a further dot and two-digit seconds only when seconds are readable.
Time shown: 12.03
